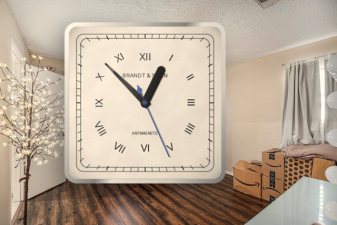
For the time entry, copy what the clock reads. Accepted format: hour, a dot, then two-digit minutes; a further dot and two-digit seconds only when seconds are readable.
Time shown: 12.52.26
